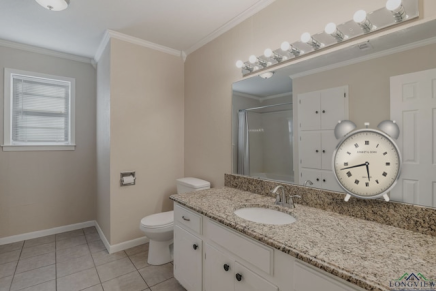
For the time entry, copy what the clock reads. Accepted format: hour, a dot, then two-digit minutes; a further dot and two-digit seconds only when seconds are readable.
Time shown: 5.43
